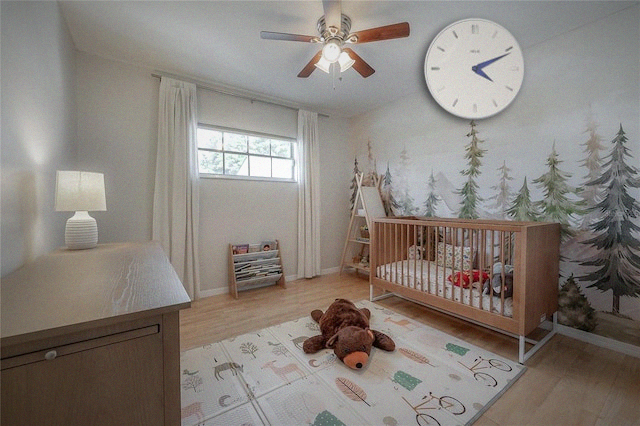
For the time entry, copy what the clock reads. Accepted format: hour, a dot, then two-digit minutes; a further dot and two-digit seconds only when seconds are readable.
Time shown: 4.11
